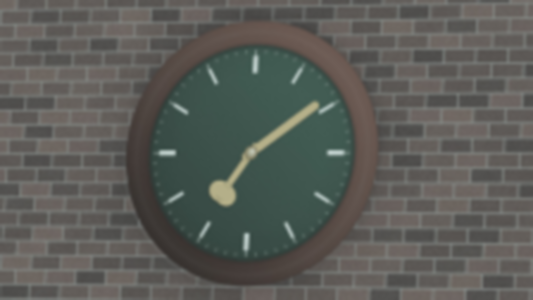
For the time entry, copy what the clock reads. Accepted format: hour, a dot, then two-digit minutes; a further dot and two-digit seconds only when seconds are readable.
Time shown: 7.09
